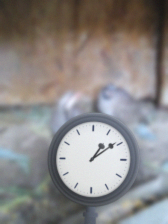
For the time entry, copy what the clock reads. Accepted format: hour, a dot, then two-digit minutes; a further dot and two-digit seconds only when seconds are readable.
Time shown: 1.09
